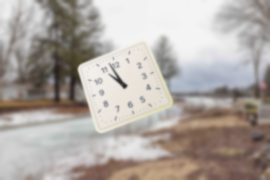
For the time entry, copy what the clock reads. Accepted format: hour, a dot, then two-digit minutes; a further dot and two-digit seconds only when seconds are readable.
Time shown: 10.58
